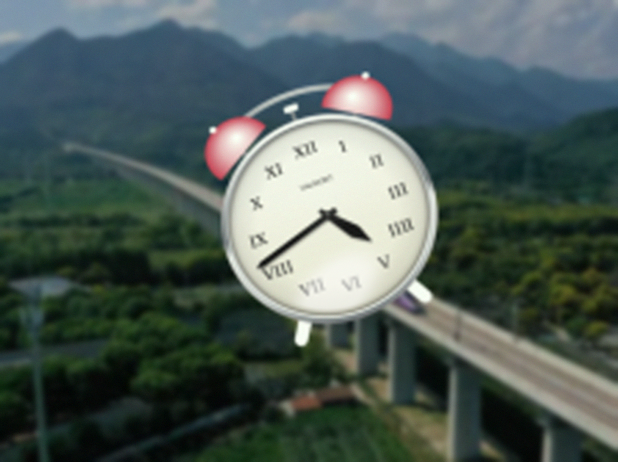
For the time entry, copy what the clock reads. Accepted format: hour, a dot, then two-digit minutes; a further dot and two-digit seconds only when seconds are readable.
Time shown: 4.42
